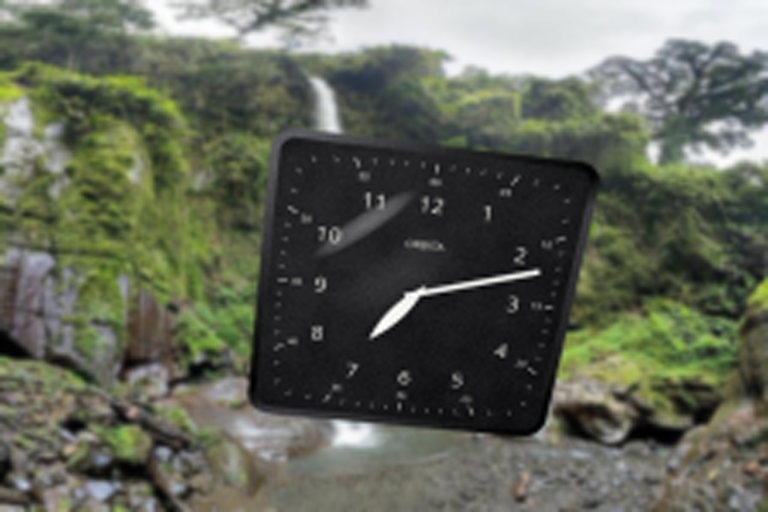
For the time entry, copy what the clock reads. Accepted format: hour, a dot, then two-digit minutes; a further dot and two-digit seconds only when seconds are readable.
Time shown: 7.12
